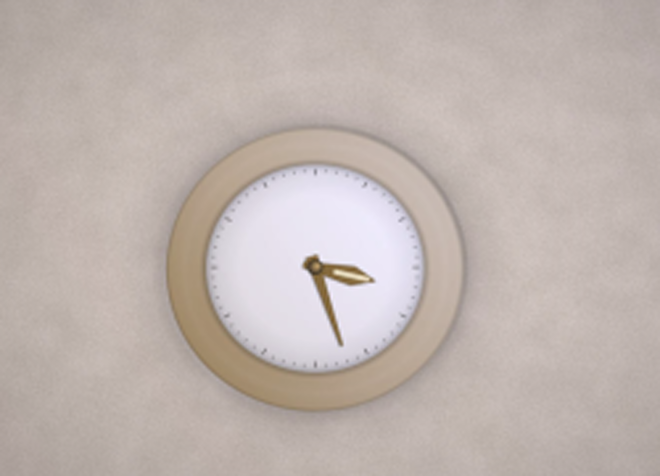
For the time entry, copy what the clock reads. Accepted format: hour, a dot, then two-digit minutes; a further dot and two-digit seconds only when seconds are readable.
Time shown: 3.27
